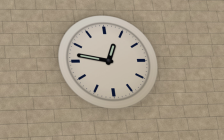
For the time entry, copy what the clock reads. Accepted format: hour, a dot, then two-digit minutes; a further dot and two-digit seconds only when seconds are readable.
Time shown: 12.47
